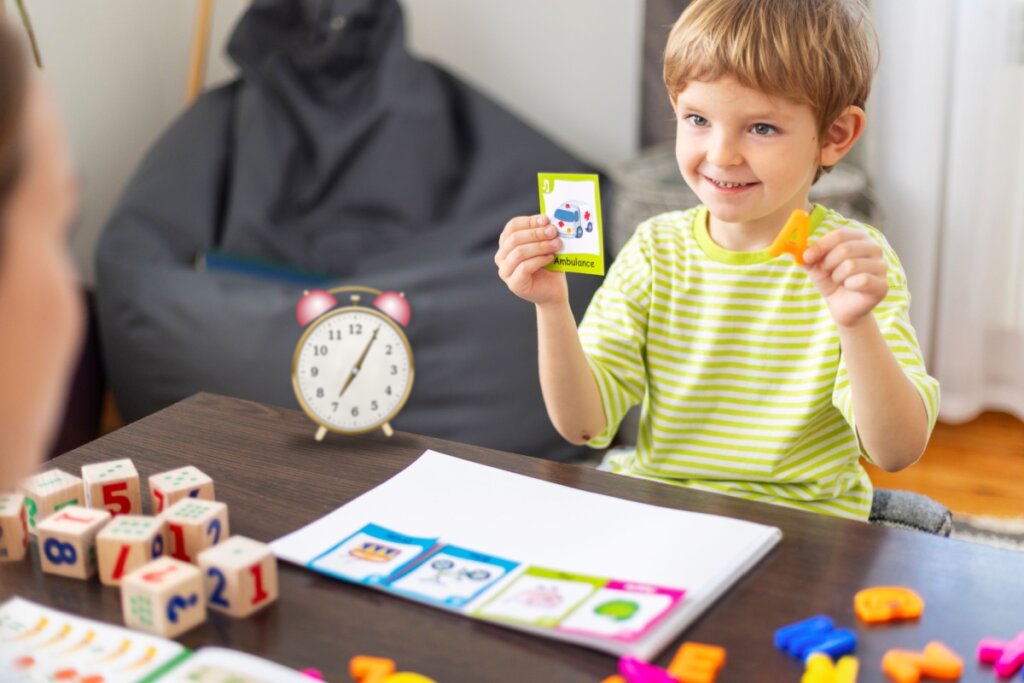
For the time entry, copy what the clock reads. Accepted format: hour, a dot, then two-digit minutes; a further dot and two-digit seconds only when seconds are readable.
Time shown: 7.05
